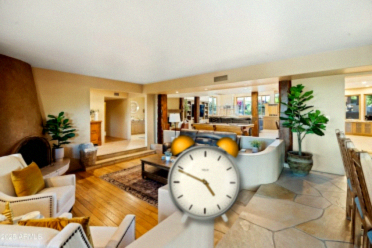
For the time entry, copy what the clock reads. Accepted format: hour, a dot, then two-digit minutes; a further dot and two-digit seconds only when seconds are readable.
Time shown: 4.49
